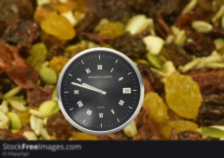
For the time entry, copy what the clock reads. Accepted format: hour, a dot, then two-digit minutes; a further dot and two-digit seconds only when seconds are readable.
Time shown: 9.48
